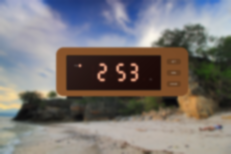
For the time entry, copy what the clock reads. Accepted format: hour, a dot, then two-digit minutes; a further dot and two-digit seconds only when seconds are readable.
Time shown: 2.53
